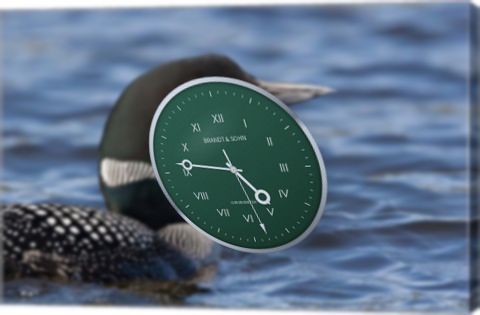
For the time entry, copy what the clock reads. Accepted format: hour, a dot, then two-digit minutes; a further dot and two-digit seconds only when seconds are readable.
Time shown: 4.46.28
